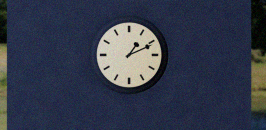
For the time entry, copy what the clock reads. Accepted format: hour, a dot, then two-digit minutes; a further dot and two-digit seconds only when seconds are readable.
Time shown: 1.11
